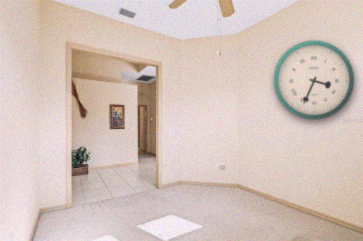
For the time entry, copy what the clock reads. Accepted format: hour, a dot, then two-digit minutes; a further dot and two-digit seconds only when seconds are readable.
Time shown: 3.34
